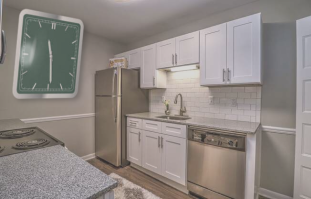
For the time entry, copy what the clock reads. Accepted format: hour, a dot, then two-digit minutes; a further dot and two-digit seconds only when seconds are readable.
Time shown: 11.29
